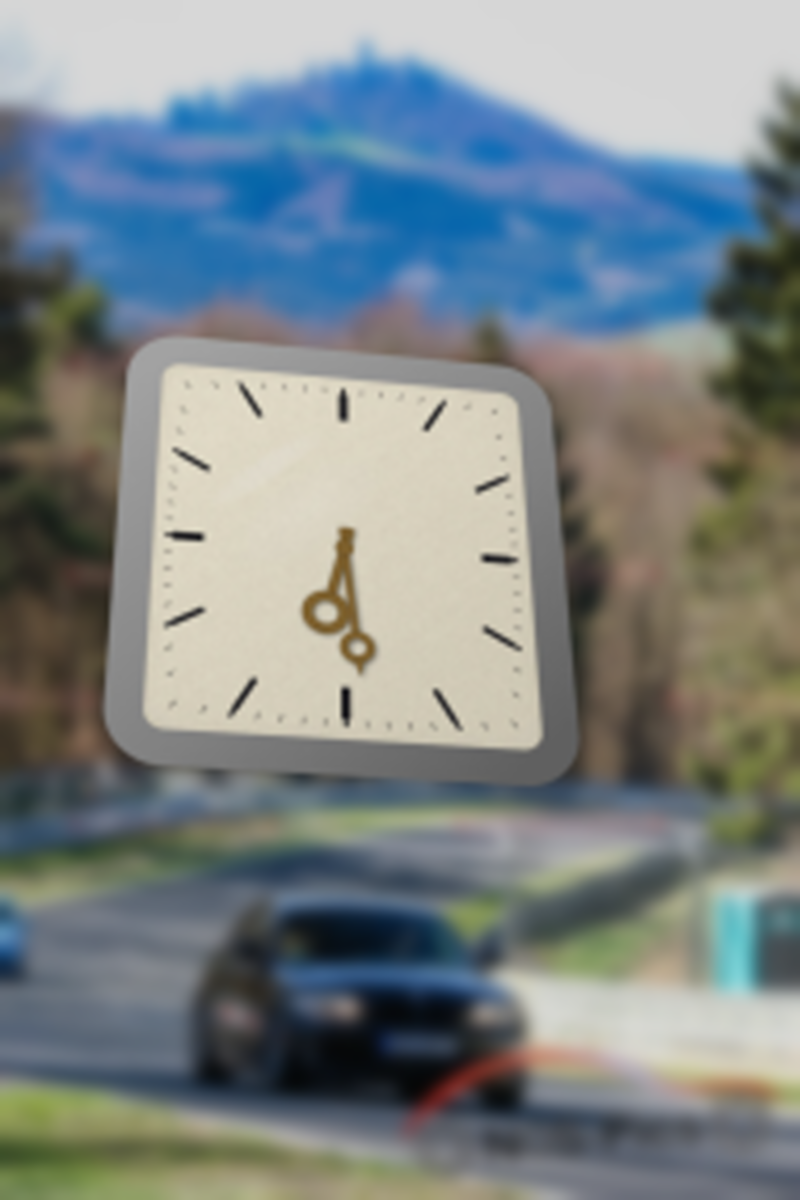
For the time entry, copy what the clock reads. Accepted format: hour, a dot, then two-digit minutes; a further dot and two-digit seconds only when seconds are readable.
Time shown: 6.29
